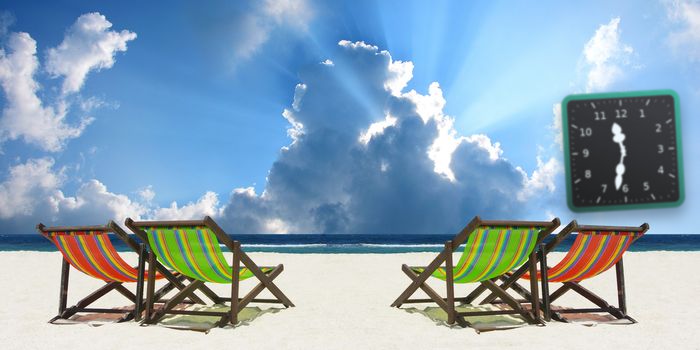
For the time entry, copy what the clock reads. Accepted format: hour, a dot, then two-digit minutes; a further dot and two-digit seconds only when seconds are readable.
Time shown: 11.32
